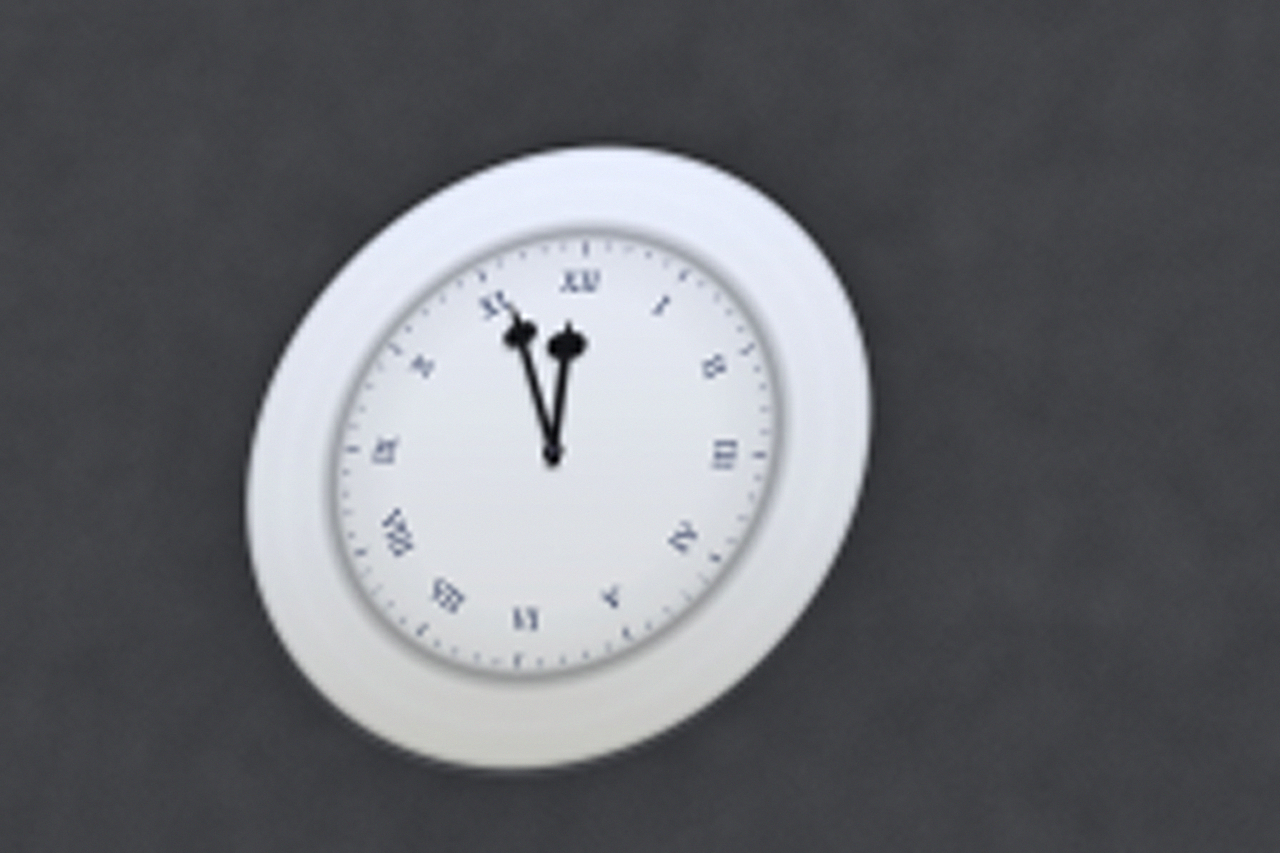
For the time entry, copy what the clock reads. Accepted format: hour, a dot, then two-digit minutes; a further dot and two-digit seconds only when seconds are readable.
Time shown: 11.56
